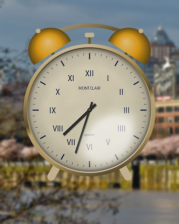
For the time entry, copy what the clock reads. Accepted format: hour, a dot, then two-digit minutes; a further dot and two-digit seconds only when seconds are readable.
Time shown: 7.33
